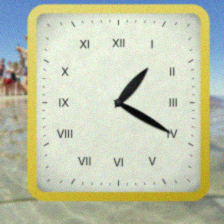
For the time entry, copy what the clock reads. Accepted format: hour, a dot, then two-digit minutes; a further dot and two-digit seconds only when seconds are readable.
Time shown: 1.20
